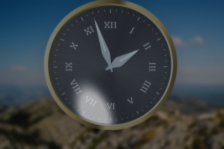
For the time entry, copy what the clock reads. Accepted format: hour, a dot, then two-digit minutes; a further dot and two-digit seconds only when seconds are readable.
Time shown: 1.57
